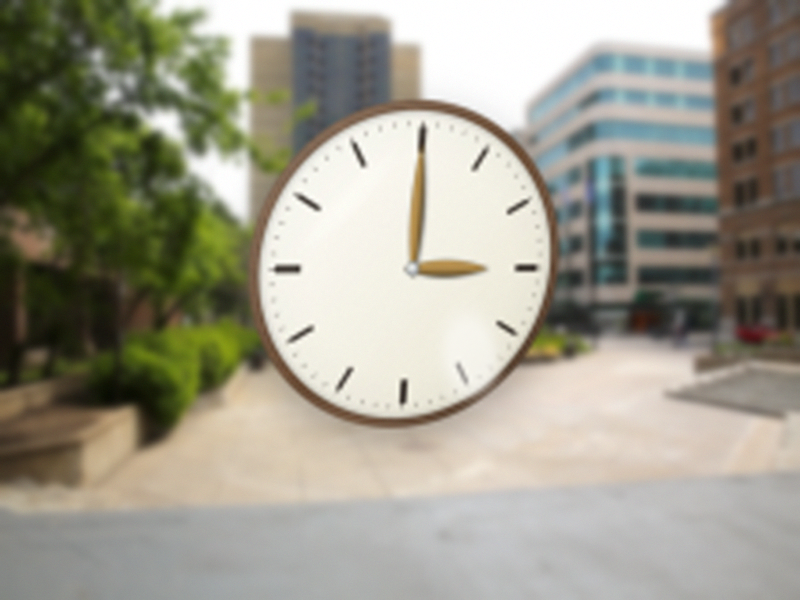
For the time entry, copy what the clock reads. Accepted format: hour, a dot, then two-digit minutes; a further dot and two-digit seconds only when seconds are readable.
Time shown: 3.00
